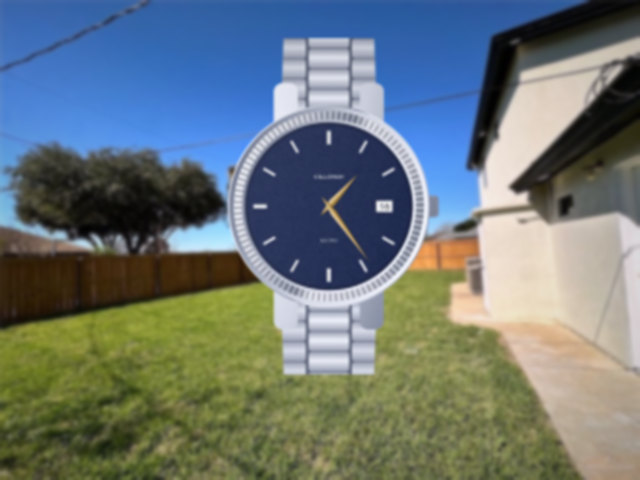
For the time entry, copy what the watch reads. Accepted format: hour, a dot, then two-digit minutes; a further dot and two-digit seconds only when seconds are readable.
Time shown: 1.24
